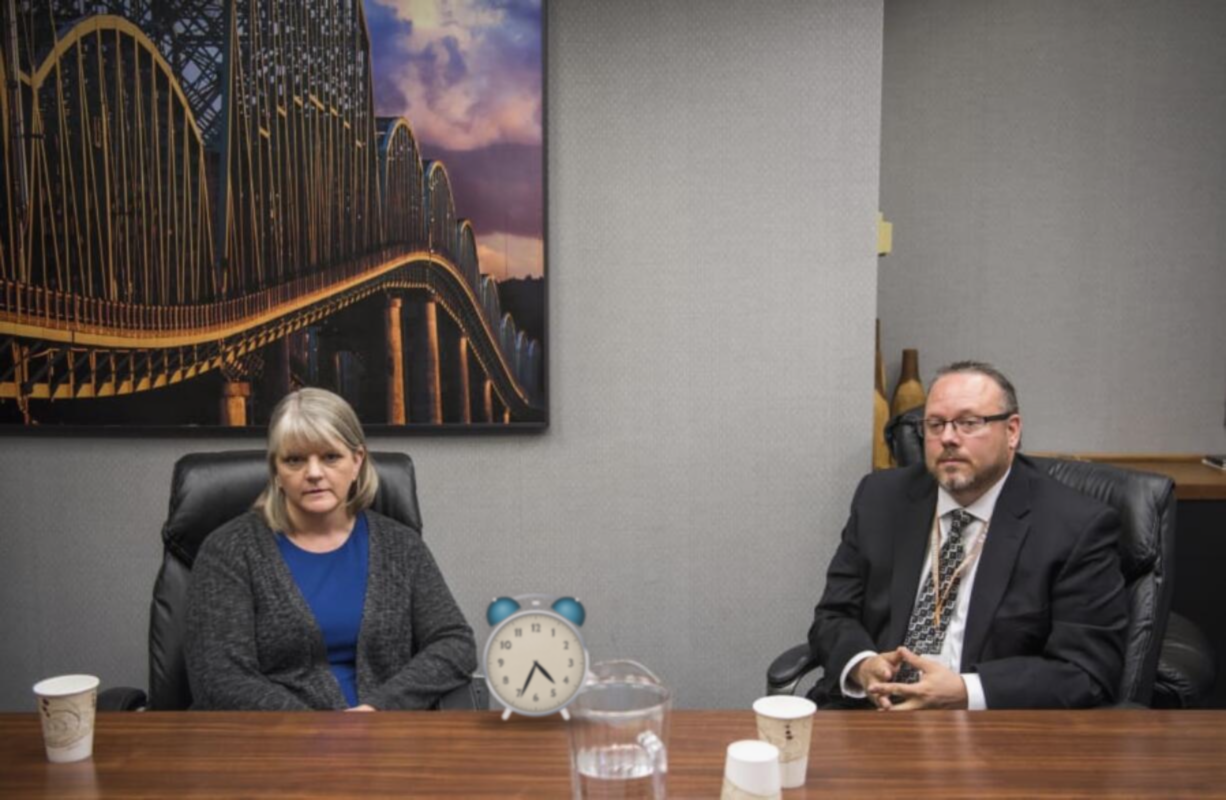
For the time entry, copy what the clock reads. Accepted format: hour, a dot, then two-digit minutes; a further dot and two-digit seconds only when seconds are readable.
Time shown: 4.34
